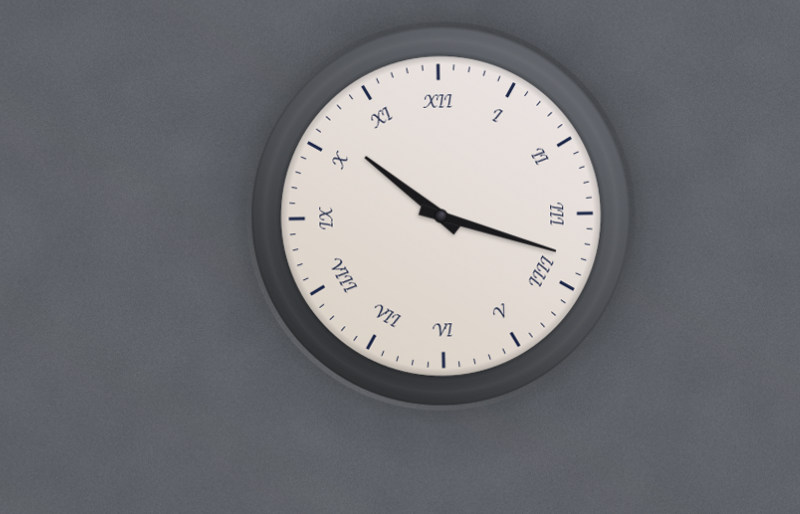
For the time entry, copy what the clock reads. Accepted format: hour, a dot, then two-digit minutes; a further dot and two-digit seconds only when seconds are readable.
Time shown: 10.18
